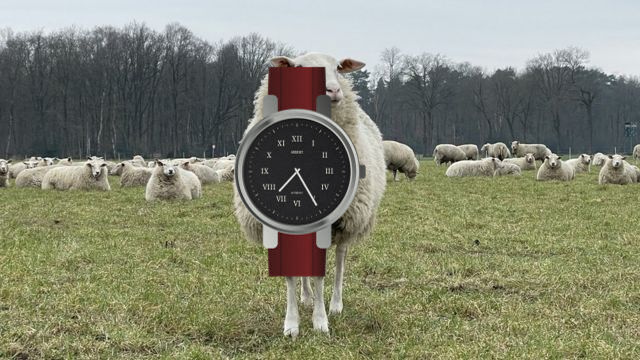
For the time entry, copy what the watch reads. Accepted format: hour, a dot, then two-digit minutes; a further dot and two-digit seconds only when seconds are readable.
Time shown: 7.25
